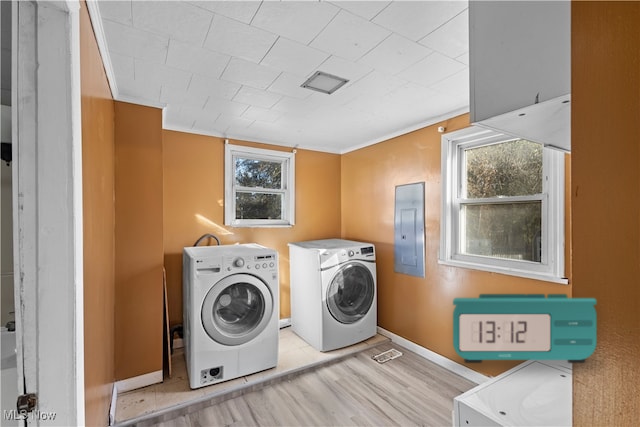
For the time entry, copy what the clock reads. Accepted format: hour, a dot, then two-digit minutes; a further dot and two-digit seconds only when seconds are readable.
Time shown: 13.12
